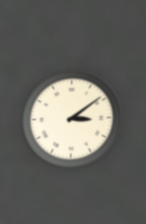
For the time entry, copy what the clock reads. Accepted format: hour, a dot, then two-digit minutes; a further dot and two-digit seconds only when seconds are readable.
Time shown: 3.09
